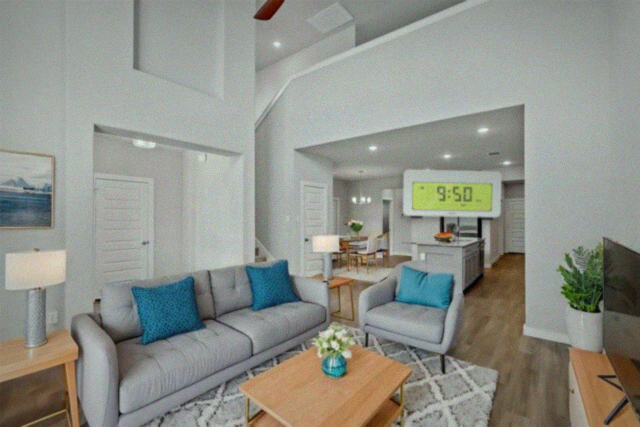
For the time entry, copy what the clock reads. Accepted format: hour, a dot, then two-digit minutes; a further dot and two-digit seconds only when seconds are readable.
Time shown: 9.50
